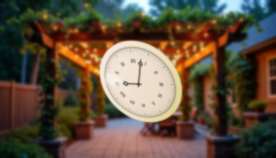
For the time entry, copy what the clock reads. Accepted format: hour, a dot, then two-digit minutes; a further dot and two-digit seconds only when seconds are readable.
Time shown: 9.03
